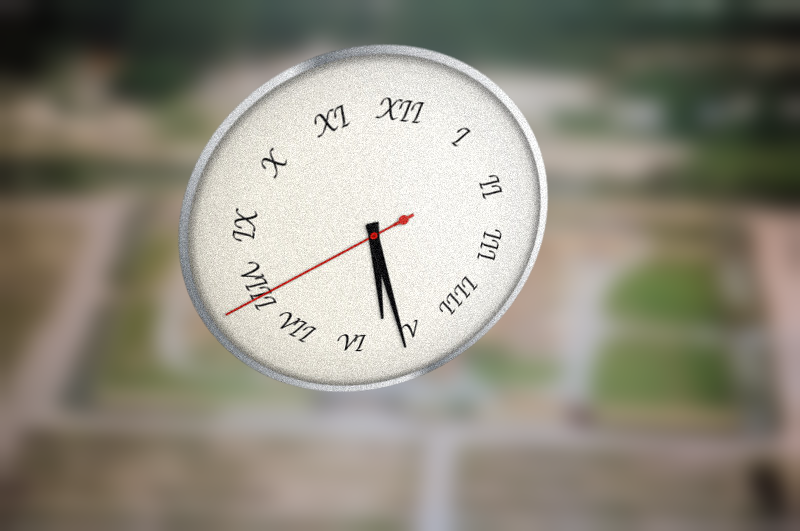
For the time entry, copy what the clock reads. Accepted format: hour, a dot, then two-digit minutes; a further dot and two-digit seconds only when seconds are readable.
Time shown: 5.25.39
